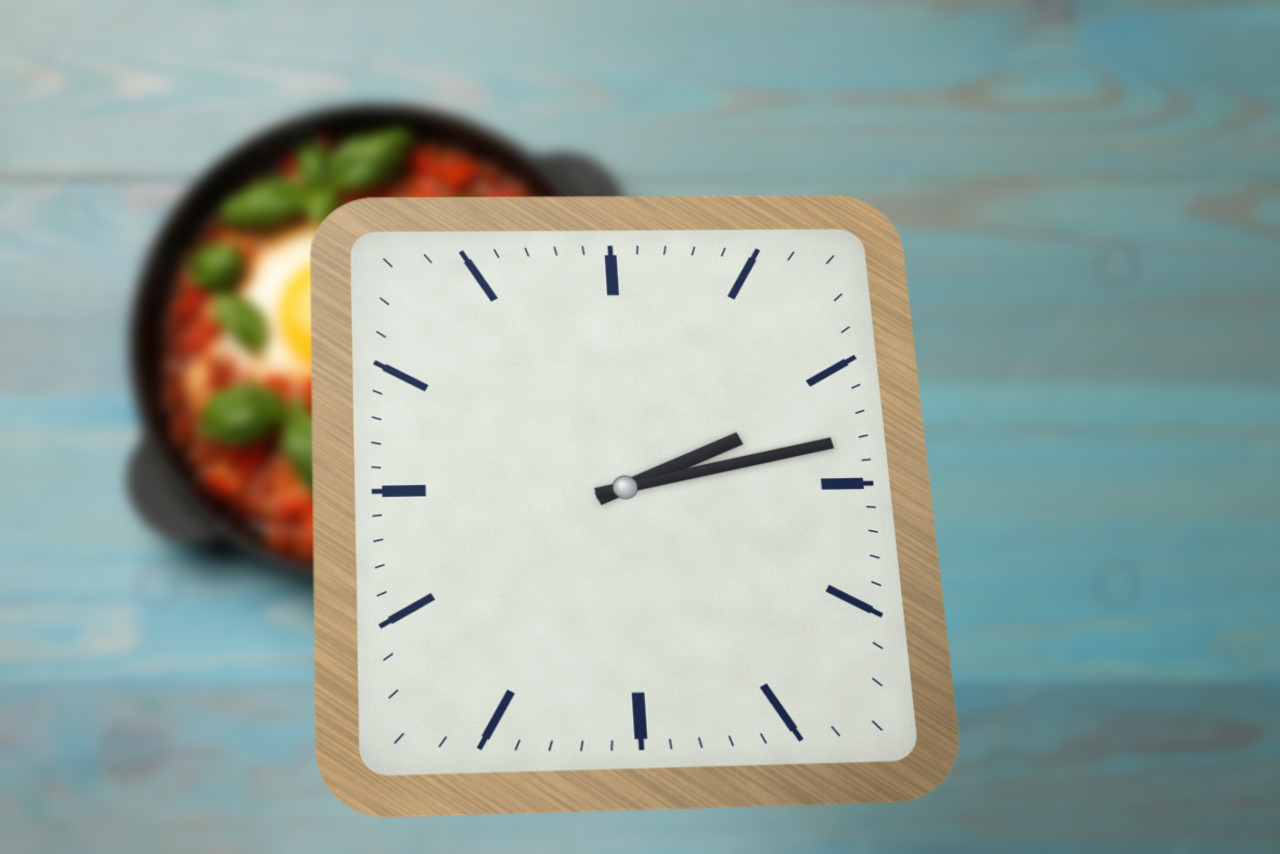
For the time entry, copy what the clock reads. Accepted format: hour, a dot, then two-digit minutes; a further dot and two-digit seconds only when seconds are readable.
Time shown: 2.13
